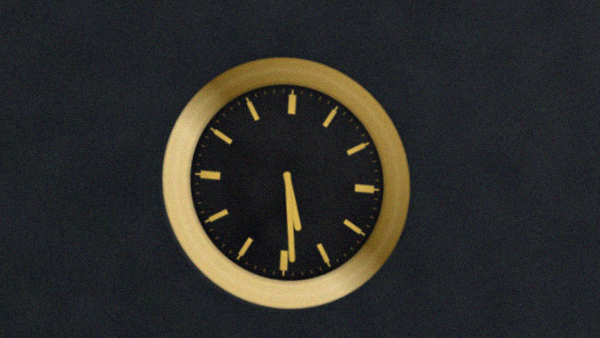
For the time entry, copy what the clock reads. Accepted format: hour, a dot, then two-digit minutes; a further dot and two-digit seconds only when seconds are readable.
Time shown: 5.29
